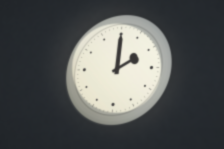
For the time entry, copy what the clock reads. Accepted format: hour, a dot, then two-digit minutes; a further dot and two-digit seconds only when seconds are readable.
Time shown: 2.00
